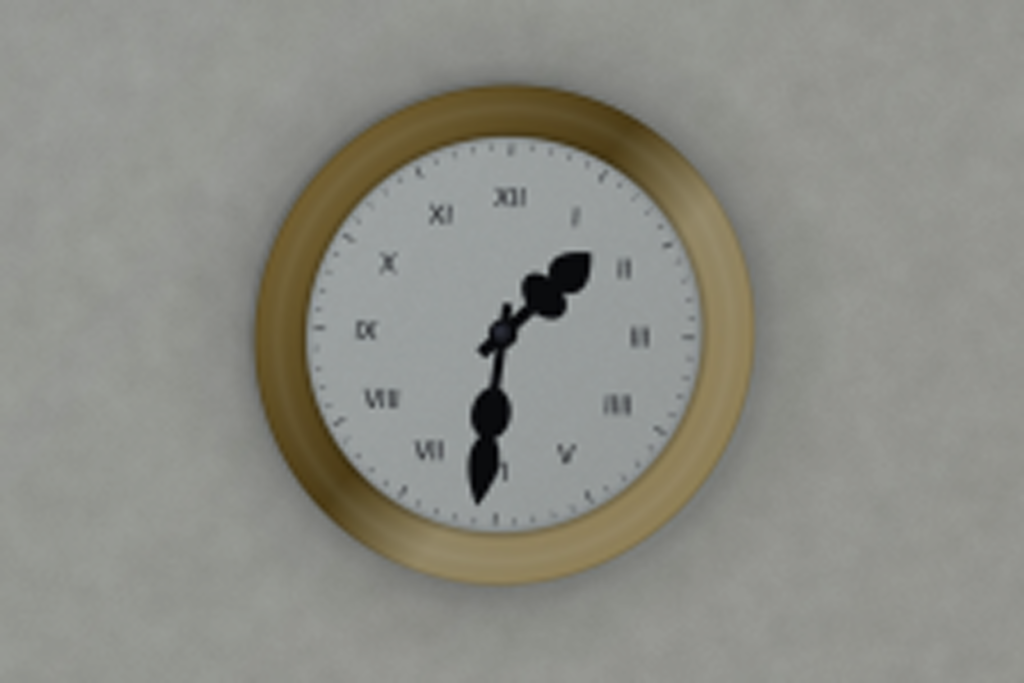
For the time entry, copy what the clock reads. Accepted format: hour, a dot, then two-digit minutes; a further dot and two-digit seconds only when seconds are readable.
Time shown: 1.31
